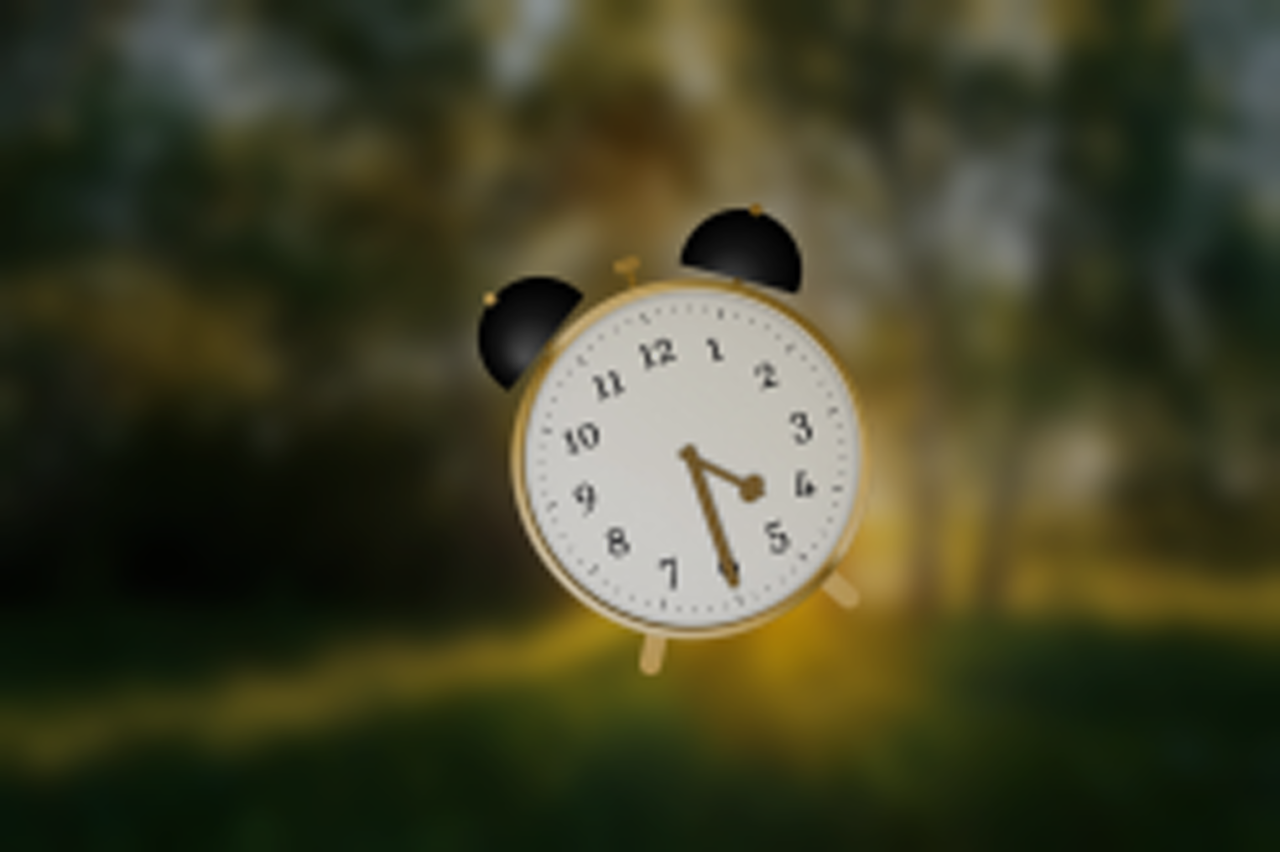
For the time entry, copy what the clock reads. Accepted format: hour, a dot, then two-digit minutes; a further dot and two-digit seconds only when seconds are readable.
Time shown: 4.30
